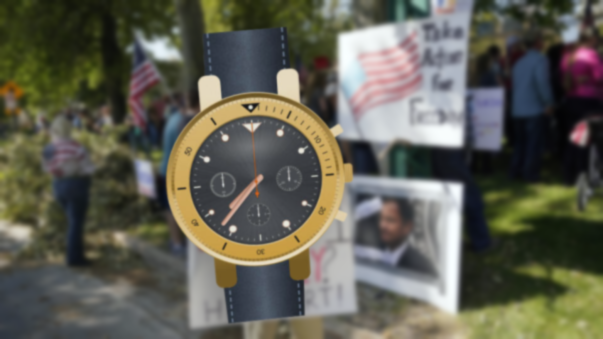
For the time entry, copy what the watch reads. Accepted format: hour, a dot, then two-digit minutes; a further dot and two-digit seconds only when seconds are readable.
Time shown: 7.37
